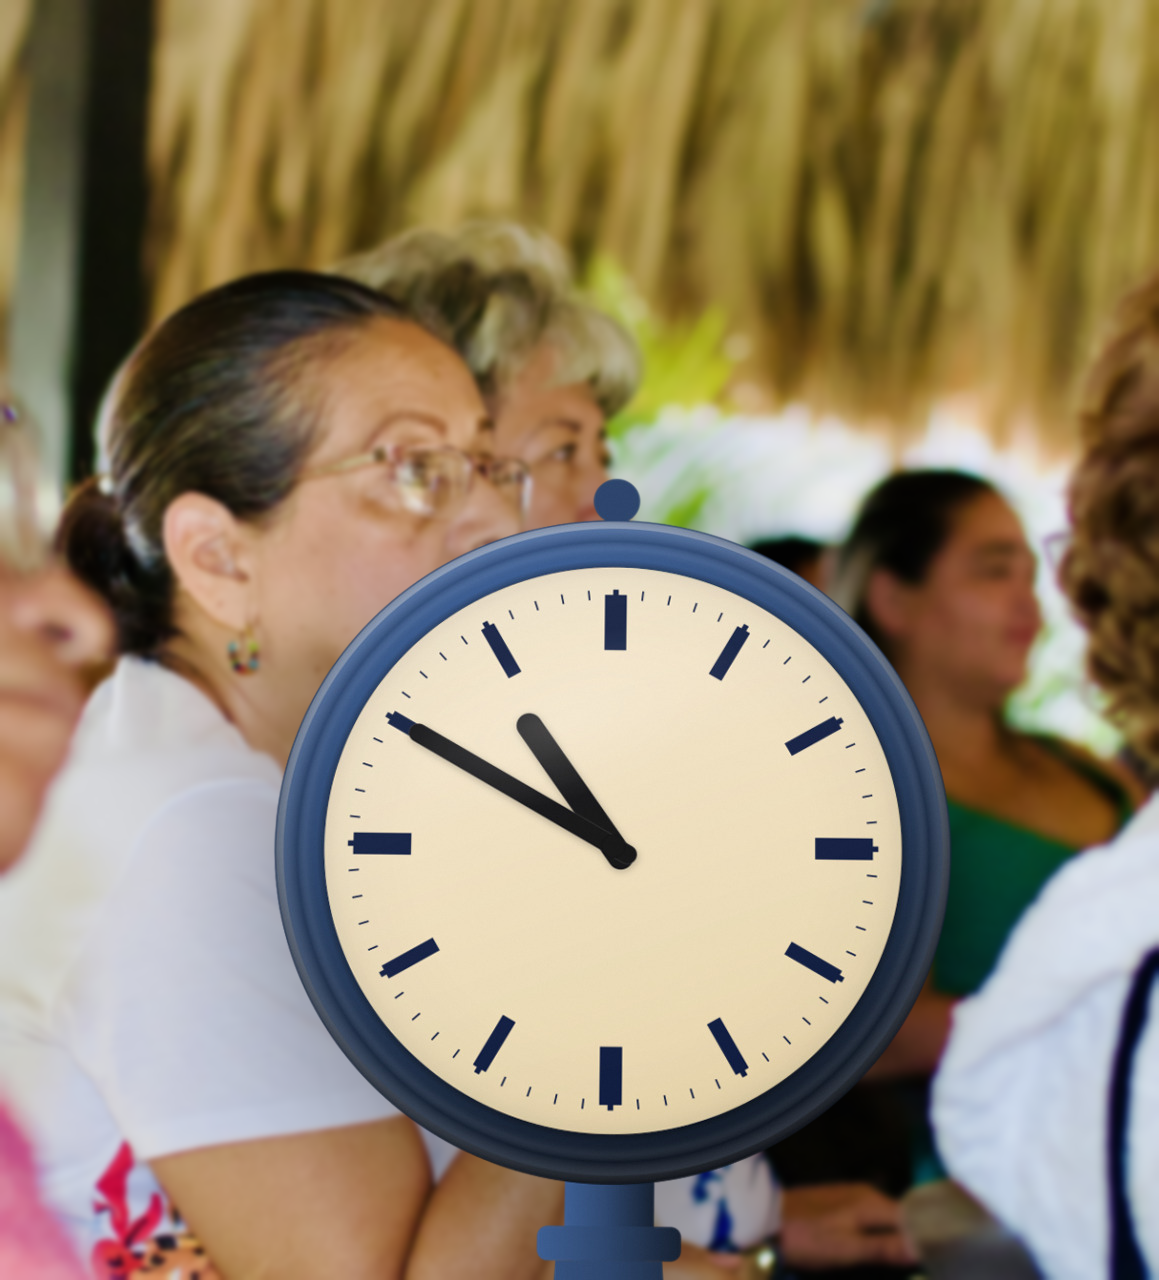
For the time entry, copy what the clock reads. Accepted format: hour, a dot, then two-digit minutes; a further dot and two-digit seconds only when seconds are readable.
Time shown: 10.50
